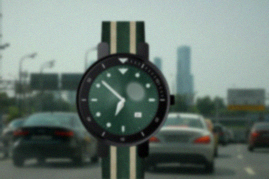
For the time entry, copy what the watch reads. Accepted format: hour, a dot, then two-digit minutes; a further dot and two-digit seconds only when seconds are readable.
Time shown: 6.52
